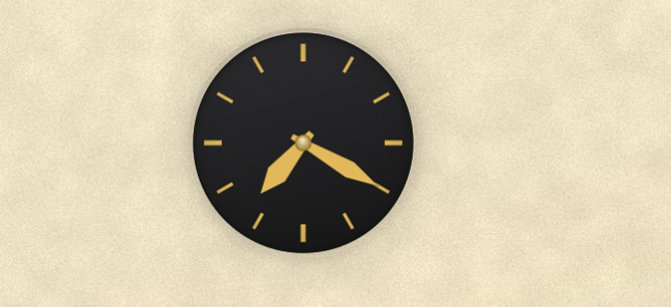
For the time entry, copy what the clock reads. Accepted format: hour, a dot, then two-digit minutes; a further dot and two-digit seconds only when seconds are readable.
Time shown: 7.20
